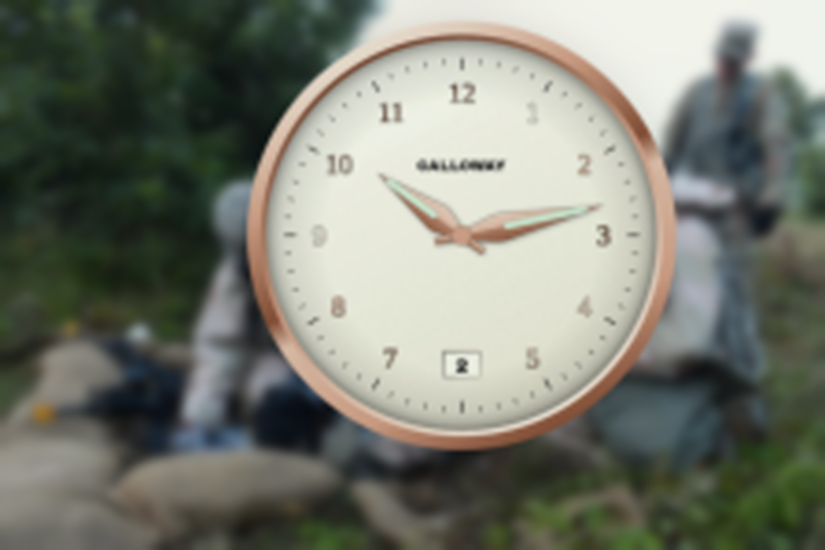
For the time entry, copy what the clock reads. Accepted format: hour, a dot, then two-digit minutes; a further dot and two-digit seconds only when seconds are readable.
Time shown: 10.13
